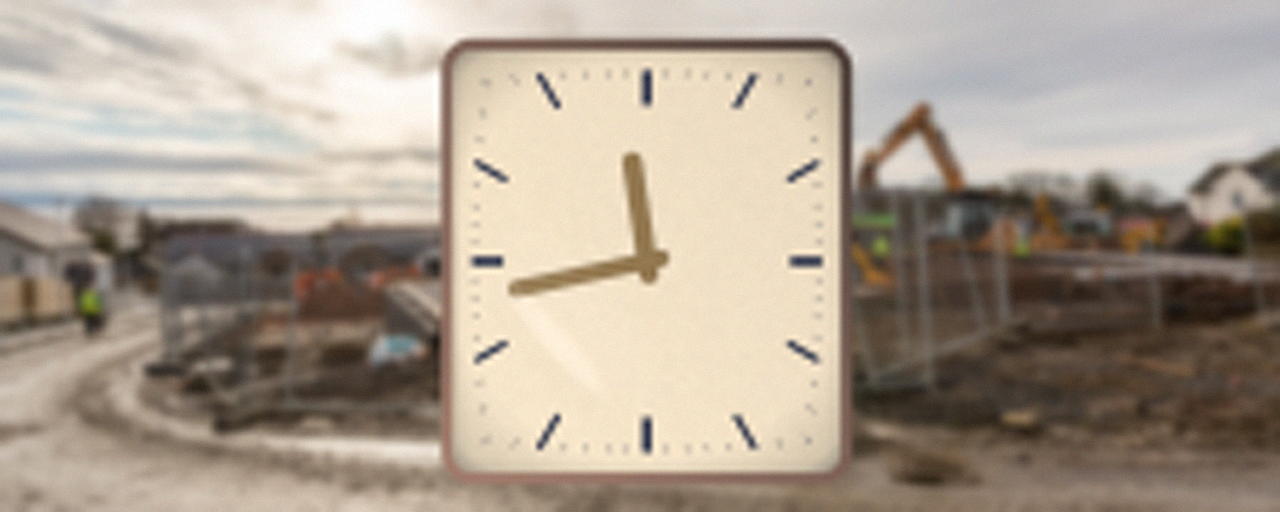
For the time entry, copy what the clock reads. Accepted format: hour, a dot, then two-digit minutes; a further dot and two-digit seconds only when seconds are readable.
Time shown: 11.43
